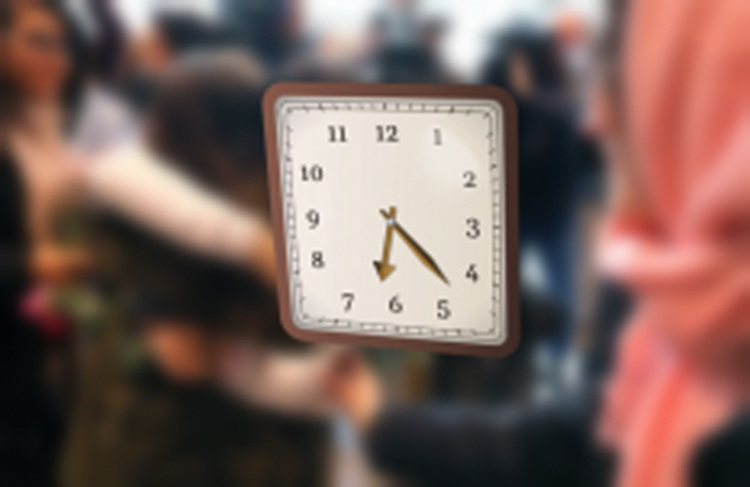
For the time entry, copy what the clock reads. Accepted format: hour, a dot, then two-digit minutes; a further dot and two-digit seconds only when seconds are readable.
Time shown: 6.23
